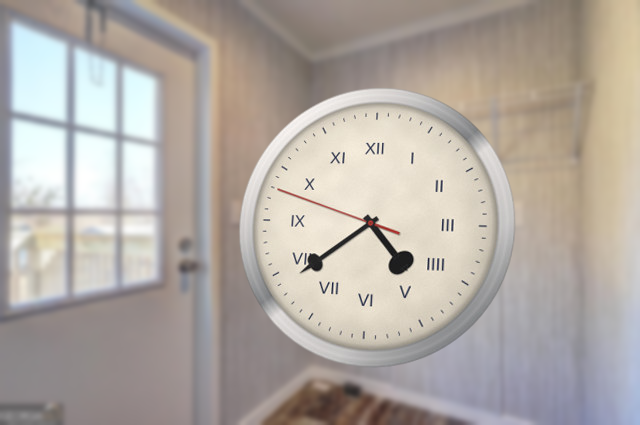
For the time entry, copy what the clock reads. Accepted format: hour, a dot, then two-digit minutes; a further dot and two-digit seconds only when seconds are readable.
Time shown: 4.38.48
